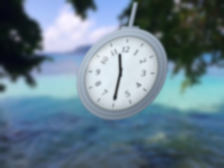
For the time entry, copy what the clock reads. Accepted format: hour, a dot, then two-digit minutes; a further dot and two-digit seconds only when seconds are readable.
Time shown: 11.30
